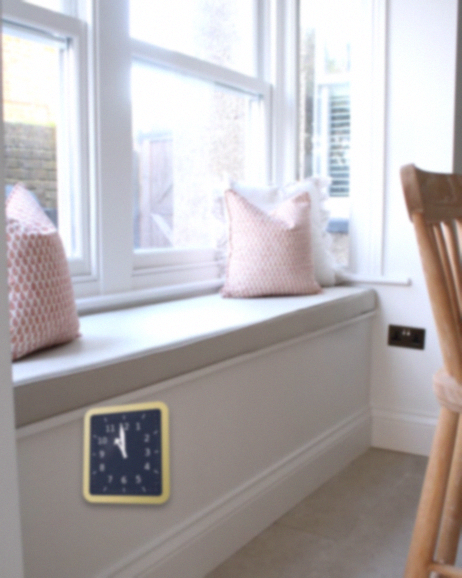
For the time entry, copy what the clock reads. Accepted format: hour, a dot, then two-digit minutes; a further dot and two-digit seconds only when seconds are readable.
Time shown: 10.59
